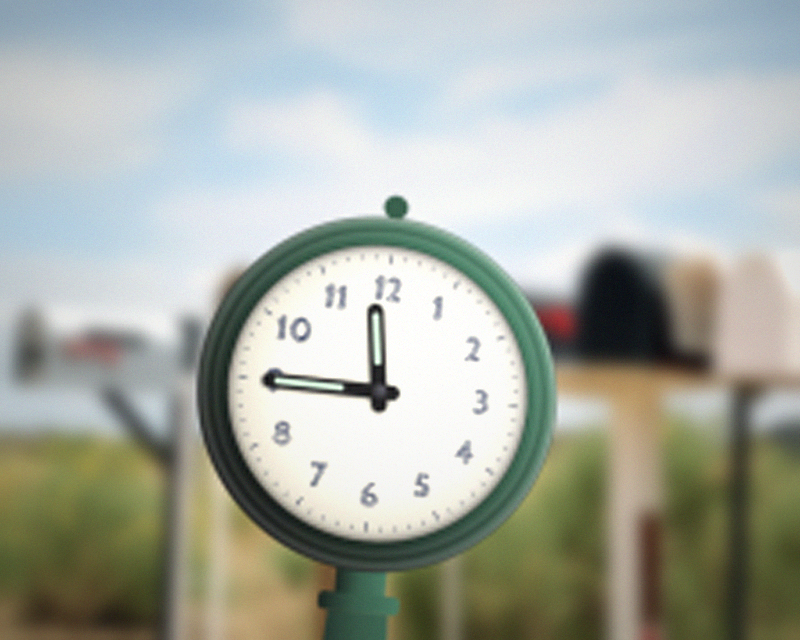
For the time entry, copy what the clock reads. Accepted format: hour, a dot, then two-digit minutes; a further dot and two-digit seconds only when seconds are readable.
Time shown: 11.45
